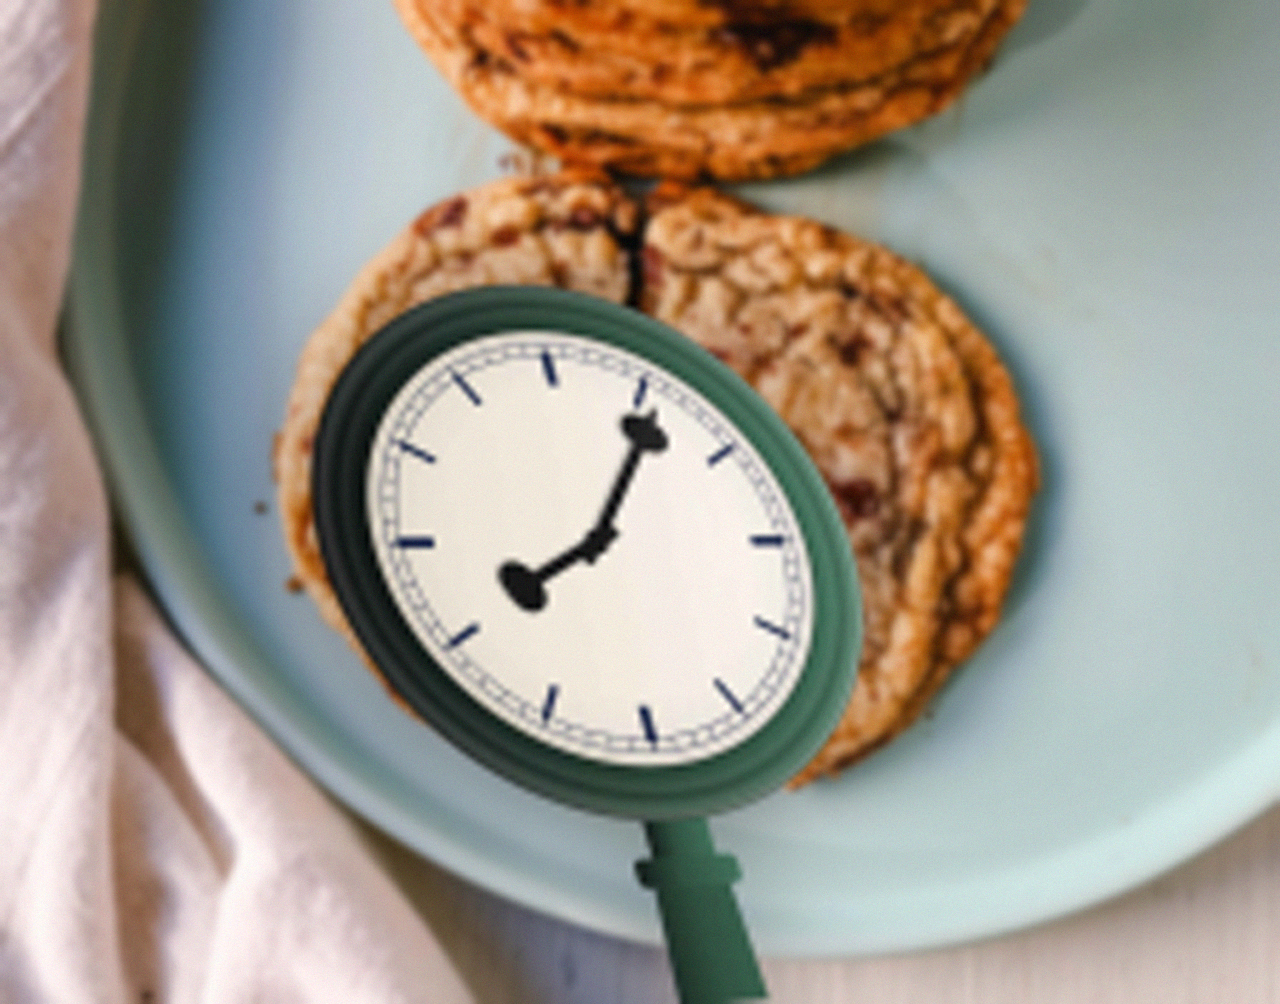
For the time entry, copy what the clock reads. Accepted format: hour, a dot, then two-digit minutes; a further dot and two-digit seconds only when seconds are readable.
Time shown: 8.06
